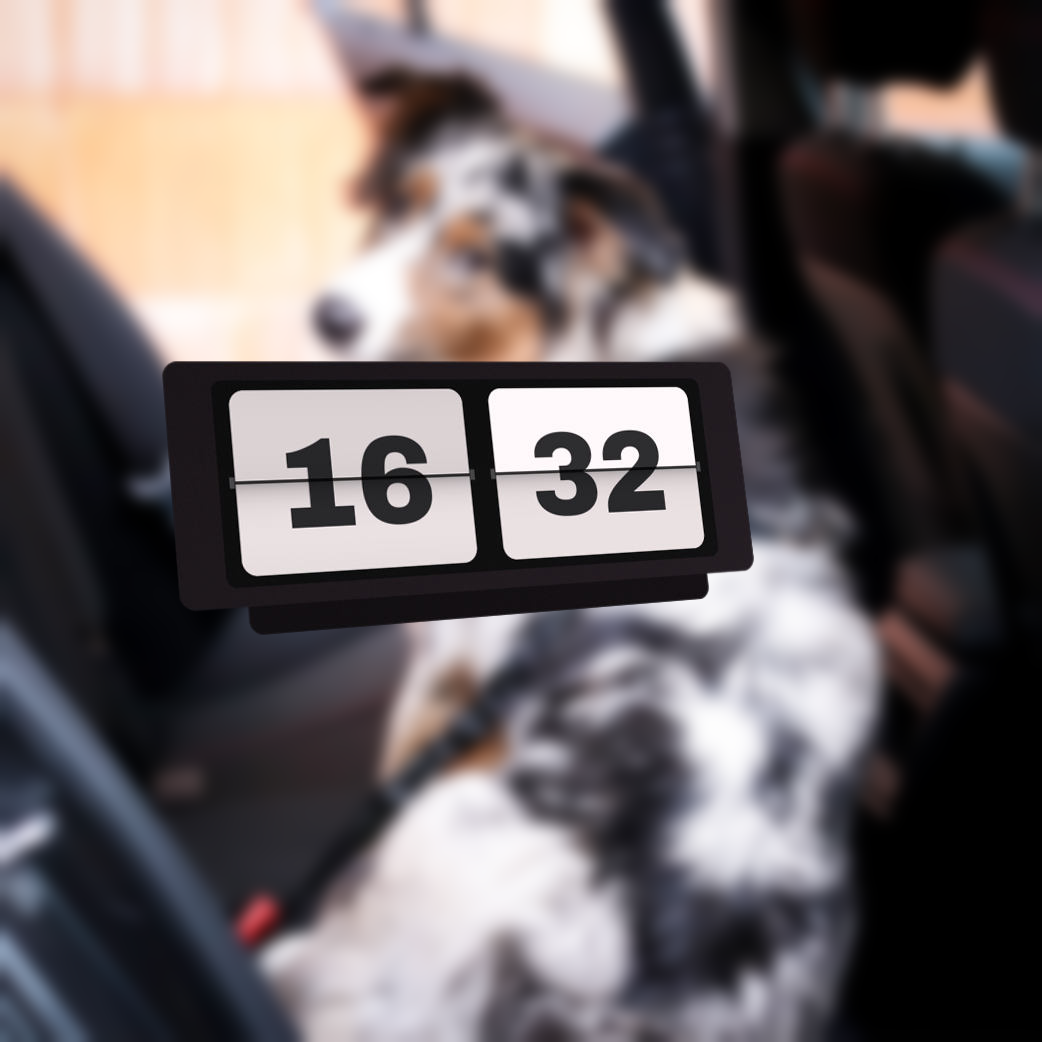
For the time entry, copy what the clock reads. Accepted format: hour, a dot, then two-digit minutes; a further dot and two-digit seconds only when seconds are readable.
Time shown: 16.32
